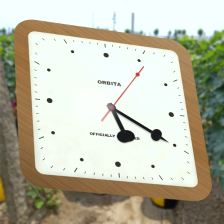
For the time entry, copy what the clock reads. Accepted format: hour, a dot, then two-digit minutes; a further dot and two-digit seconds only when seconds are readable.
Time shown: 5.20.06
